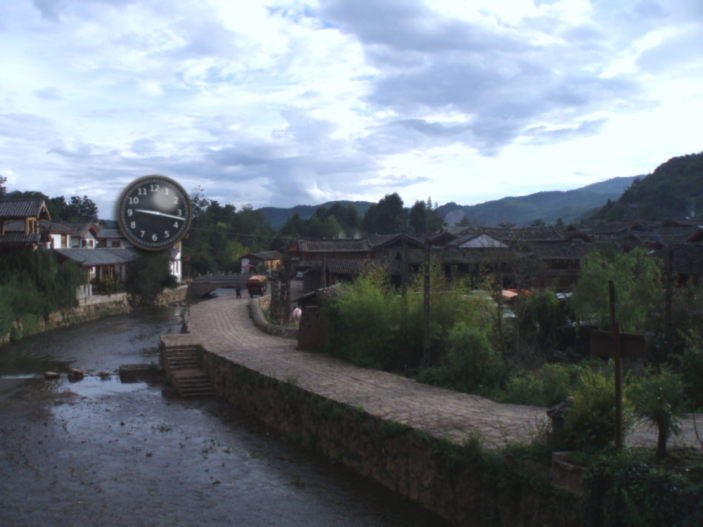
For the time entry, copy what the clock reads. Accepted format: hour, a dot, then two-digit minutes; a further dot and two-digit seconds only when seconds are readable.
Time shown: 9.17
